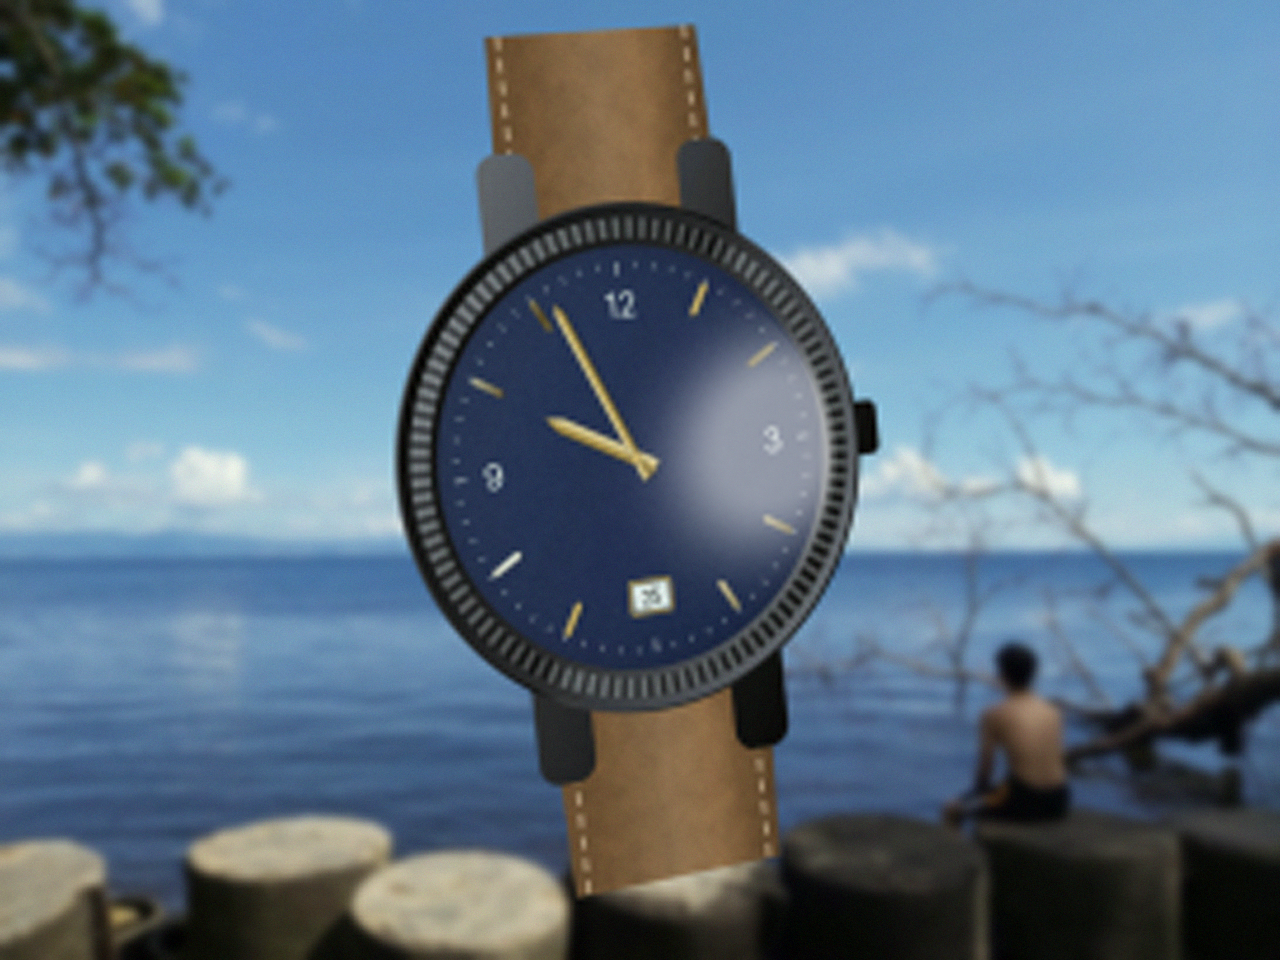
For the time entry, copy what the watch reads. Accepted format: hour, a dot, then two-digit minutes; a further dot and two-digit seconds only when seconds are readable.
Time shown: 9.56
